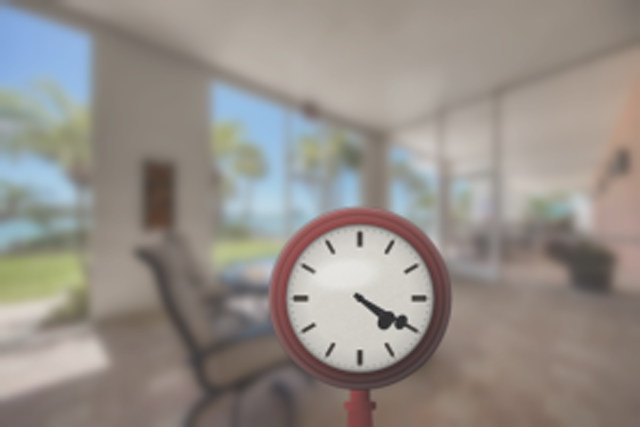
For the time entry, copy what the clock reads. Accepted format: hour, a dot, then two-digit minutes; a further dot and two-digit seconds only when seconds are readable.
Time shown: 4.20
